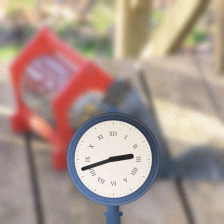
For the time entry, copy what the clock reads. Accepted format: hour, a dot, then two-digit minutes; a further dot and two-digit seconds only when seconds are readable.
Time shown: 2.42
